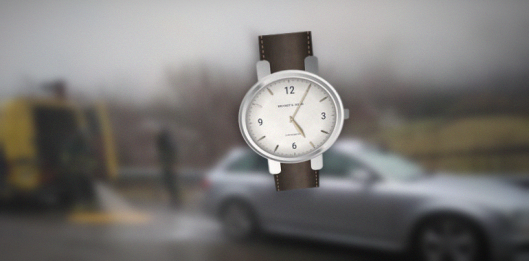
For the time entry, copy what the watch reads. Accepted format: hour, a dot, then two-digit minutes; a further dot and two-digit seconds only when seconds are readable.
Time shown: 5.05
